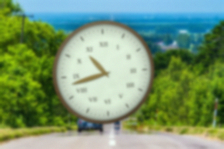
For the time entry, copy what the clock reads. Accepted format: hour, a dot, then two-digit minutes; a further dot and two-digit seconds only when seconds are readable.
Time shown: 10.43
